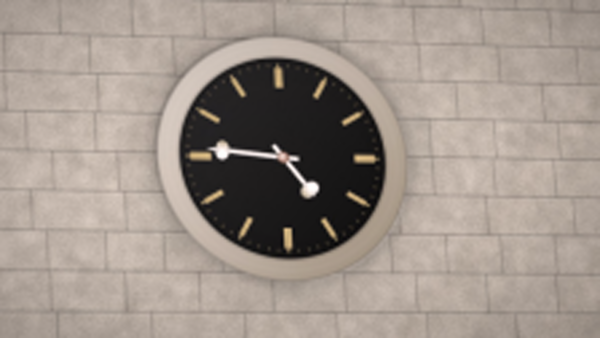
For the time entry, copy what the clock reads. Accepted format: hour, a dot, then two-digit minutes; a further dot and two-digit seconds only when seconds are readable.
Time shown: 4.46
